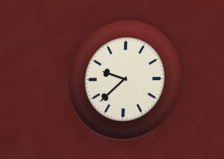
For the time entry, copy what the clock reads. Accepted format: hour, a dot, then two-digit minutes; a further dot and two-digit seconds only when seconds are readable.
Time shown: 9.38
